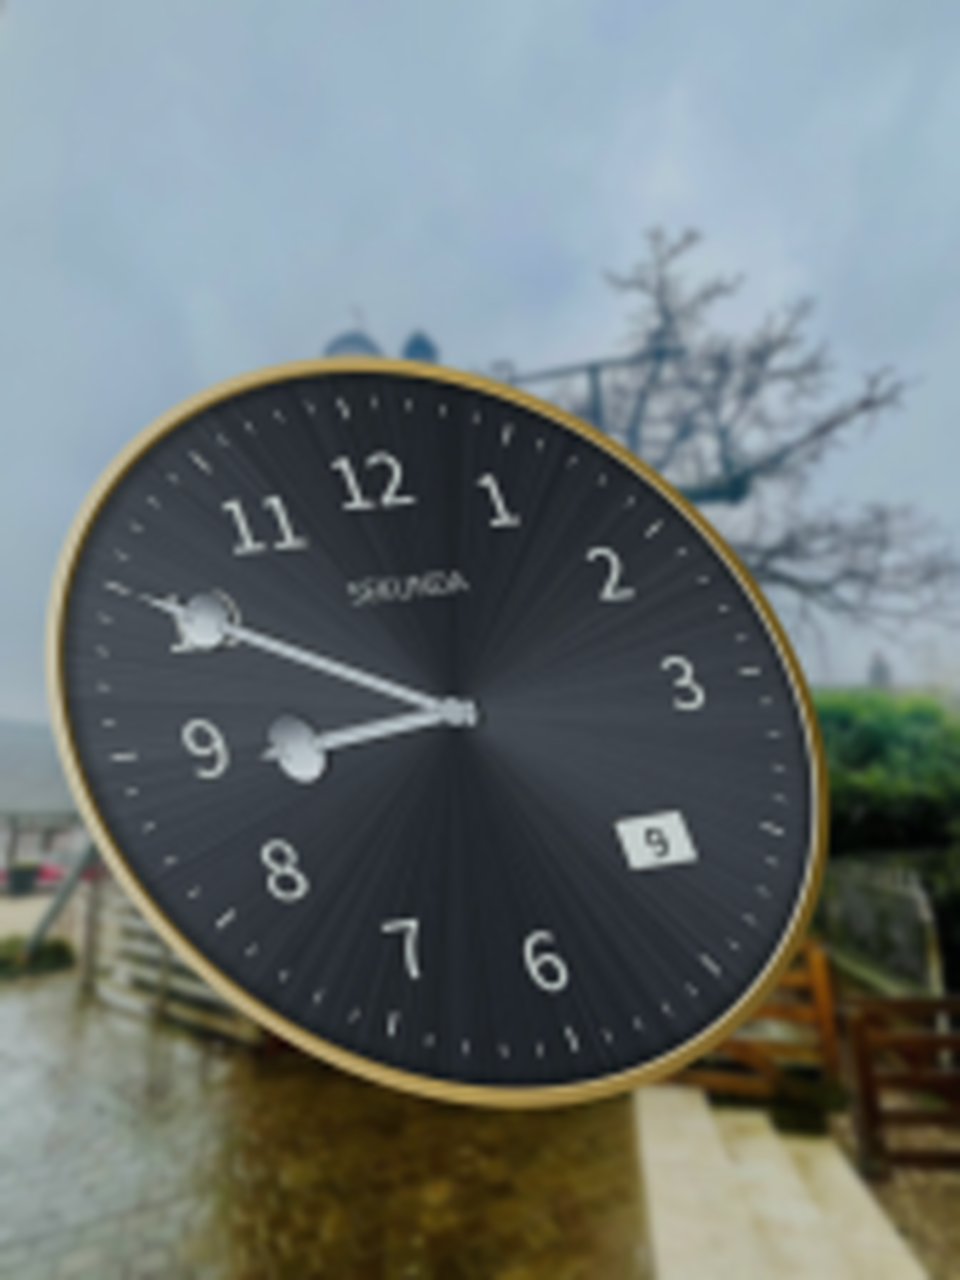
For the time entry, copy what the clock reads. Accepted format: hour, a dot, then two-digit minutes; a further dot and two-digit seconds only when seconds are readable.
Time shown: 8.50
